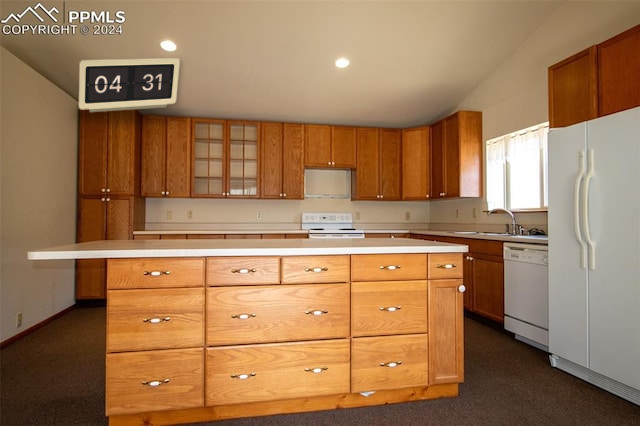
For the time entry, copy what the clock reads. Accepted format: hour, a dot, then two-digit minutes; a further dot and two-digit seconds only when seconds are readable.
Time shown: 4.31
